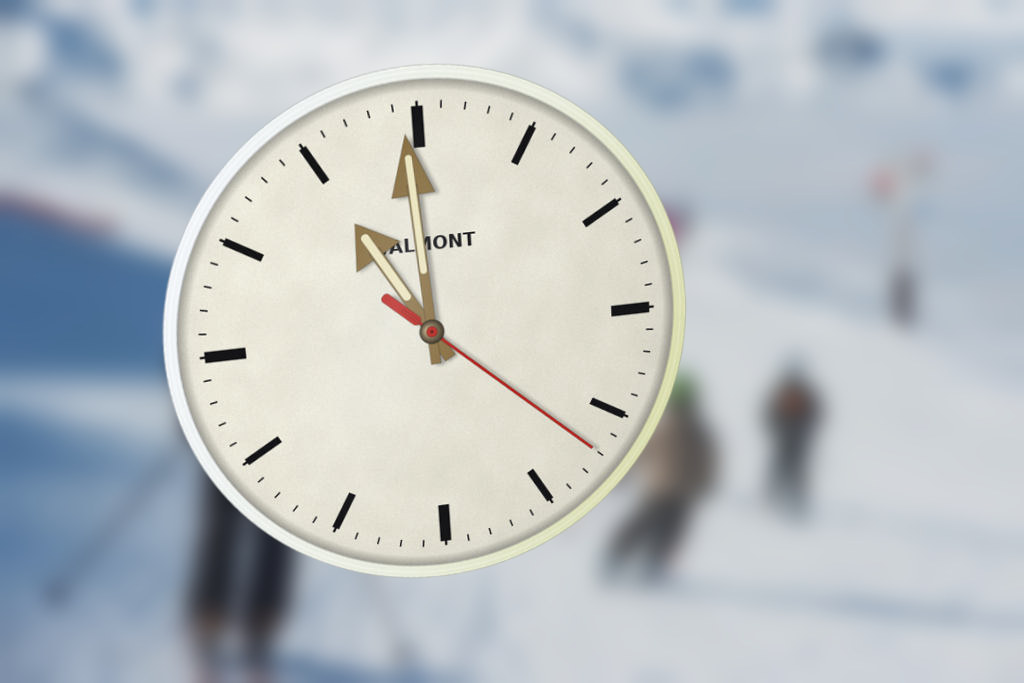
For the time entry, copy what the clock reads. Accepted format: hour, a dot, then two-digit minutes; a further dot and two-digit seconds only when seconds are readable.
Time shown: 10.59.22
